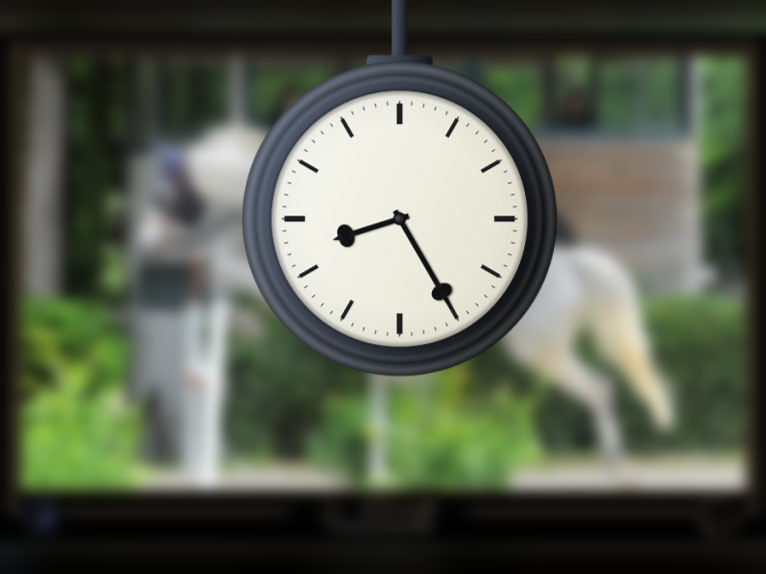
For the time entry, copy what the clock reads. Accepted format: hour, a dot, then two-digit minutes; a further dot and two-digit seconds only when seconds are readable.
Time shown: 8.25
